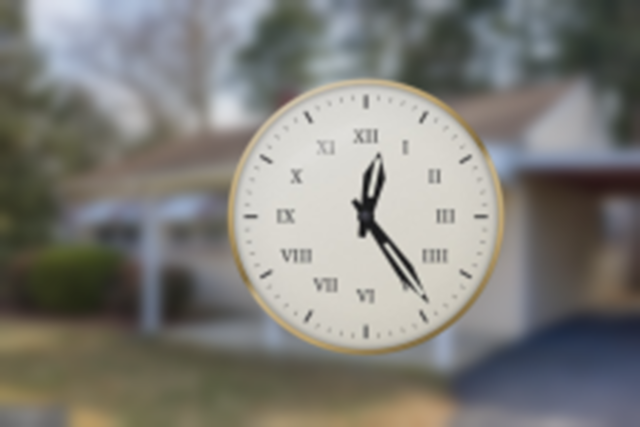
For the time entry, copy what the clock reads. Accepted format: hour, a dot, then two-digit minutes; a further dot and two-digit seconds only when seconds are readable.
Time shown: 12.24
